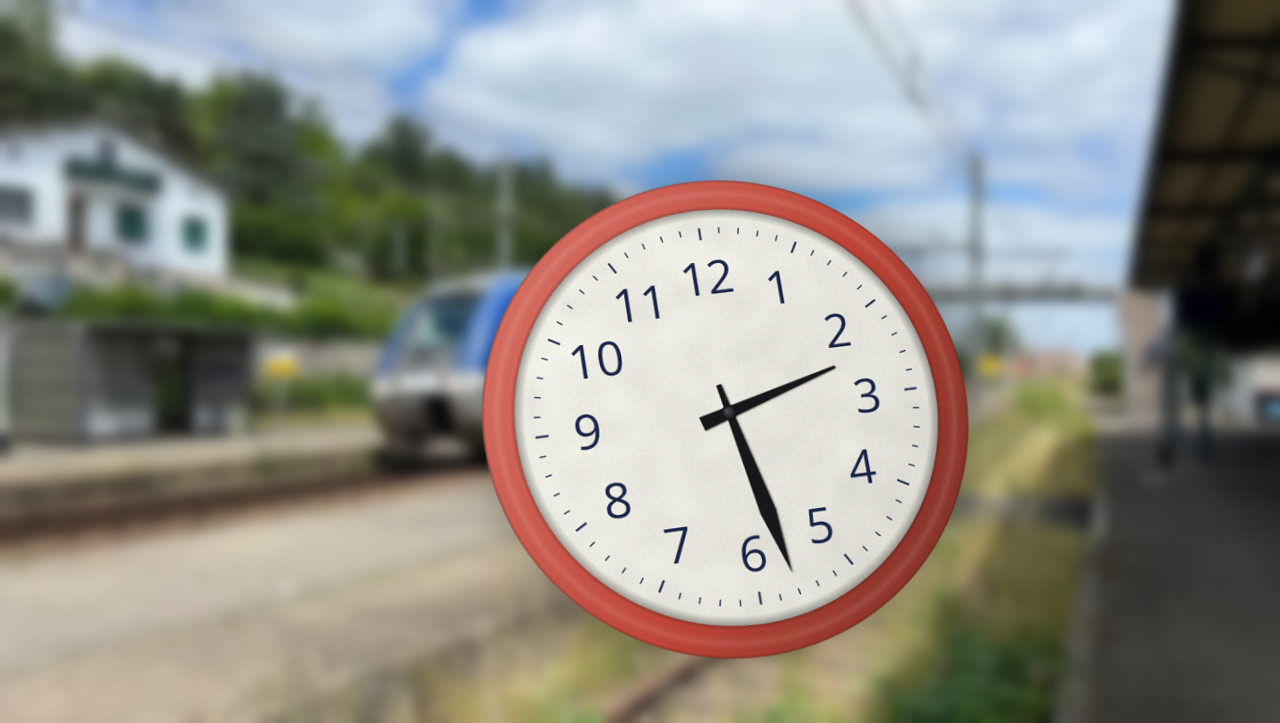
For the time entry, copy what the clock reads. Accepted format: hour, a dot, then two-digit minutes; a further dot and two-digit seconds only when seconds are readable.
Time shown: 2.28
